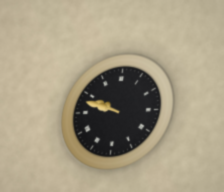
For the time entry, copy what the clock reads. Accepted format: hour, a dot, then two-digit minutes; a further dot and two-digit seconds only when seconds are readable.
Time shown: 9.48
